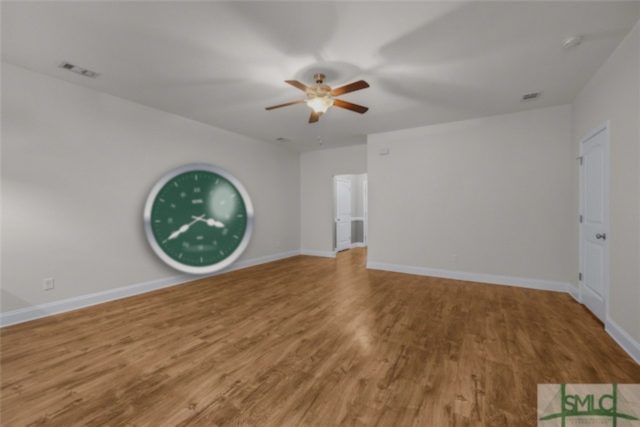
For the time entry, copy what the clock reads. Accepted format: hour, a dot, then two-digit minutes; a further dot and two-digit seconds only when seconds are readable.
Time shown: 3.40
